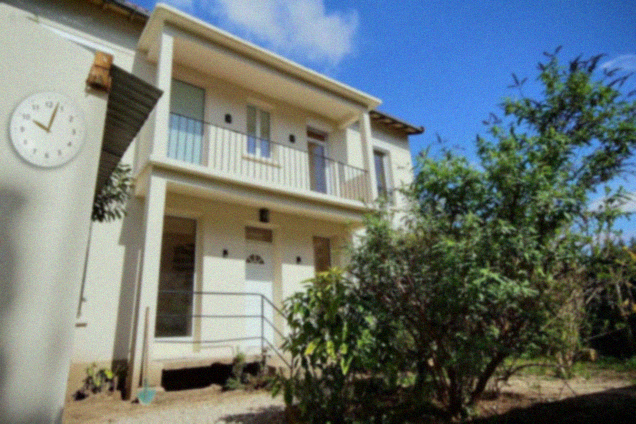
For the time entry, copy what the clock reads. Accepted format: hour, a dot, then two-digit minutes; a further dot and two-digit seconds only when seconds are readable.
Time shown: 10.03
